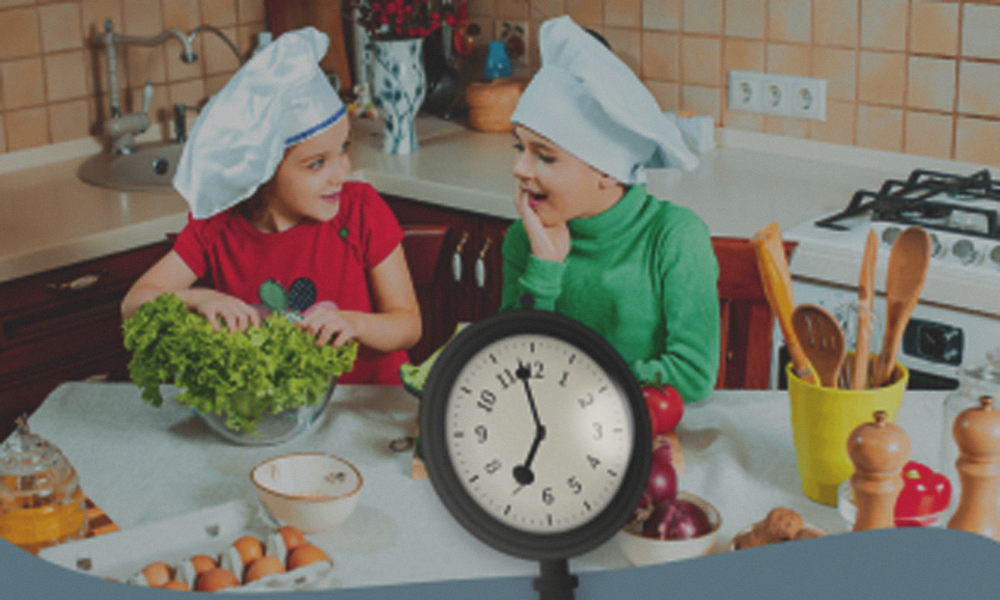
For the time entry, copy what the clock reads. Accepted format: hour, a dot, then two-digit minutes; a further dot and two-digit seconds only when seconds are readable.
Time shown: 6.58
